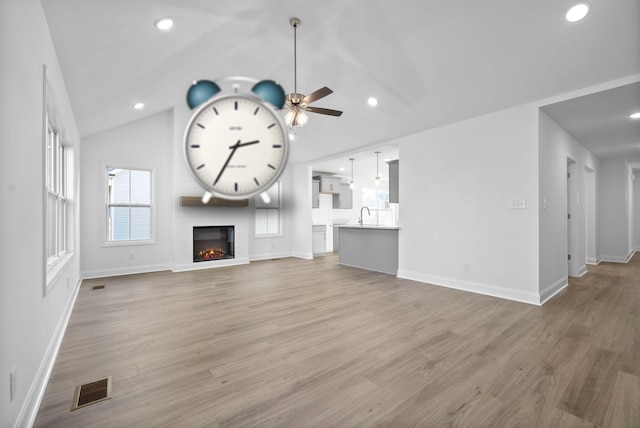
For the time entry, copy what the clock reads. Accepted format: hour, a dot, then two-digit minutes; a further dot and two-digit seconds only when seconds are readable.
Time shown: 2.35
